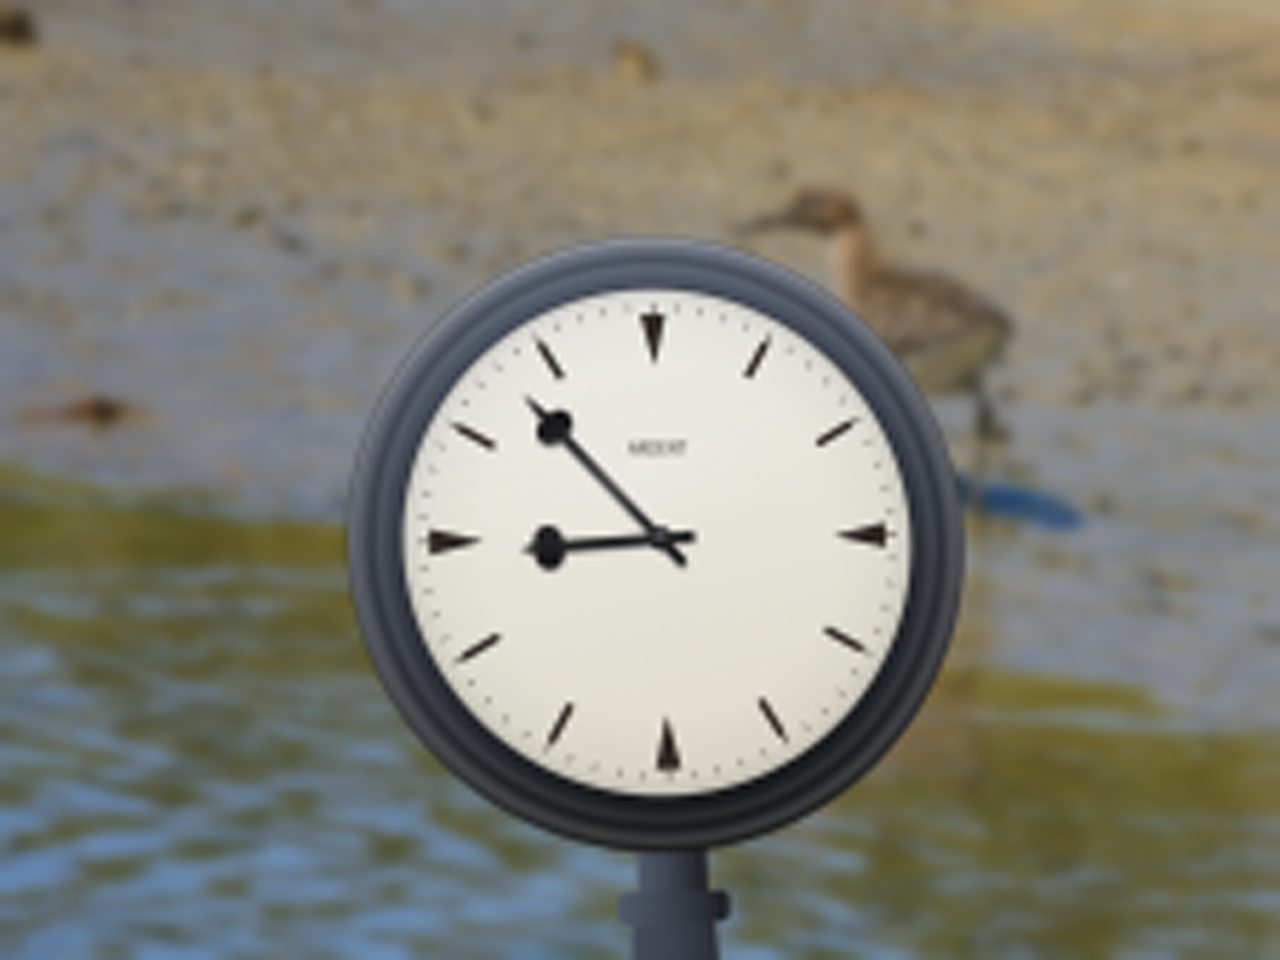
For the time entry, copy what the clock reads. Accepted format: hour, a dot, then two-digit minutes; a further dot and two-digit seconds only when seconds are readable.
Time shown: 8.53
